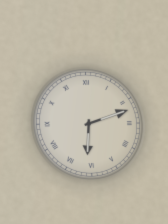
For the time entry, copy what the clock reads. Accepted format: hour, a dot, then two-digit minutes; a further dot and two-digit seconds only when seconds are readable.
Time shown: 6.12
